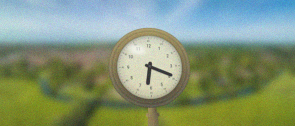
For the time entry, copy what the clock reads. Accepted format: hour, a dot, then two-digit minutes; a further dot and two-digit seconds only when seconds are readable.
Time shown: 6.19
